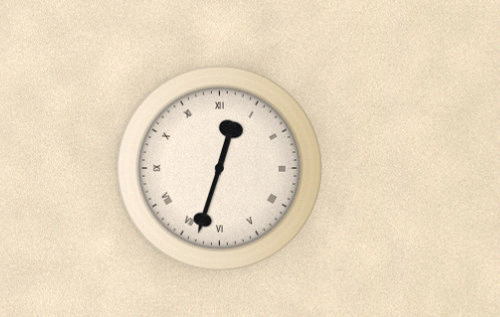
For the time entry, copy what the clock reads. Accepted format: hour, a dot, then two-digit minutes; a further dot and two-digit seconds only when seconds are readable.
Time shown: 12.33
